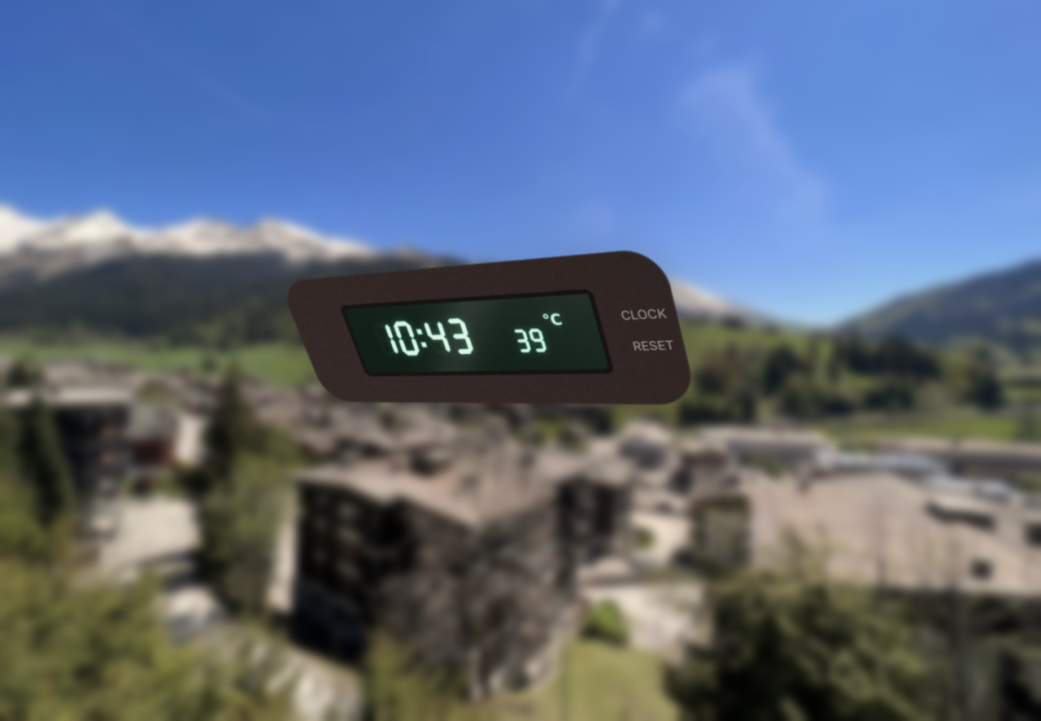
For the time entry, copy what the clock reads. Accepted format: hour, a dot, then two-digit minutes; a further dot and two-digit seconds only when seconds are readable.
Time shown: 10.43
